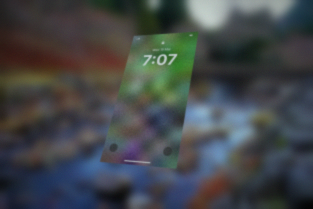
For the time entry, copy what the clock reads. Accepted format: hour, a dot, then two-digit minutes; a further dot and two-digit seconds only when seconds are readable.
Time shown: 7.07
